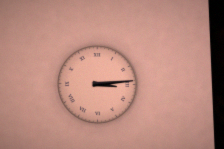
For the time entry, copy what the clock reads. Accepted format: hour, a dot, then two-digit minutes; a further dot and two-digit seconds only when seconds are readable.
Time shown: 3.14
